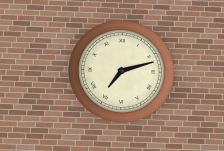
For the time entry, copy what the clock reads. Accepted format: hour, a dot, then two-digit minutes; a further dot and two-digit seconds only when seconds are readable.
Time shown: 7.12
